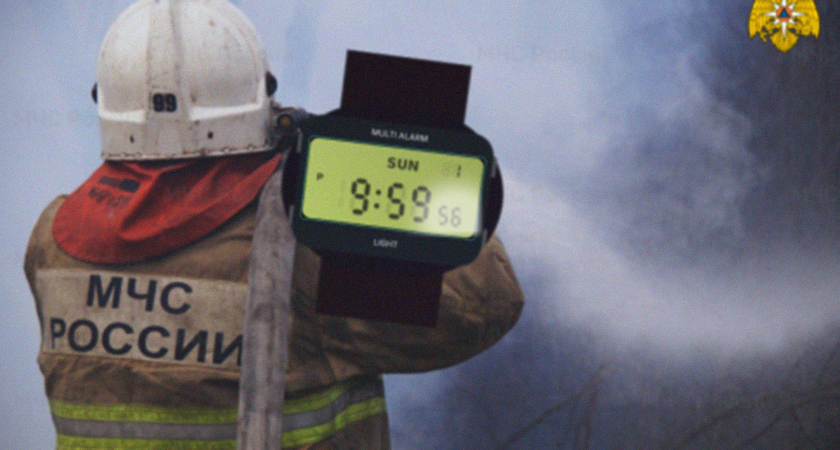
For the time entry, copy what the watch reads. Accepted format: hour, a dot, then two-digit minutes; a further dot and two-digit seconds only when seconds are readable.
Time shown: 9.59.56
